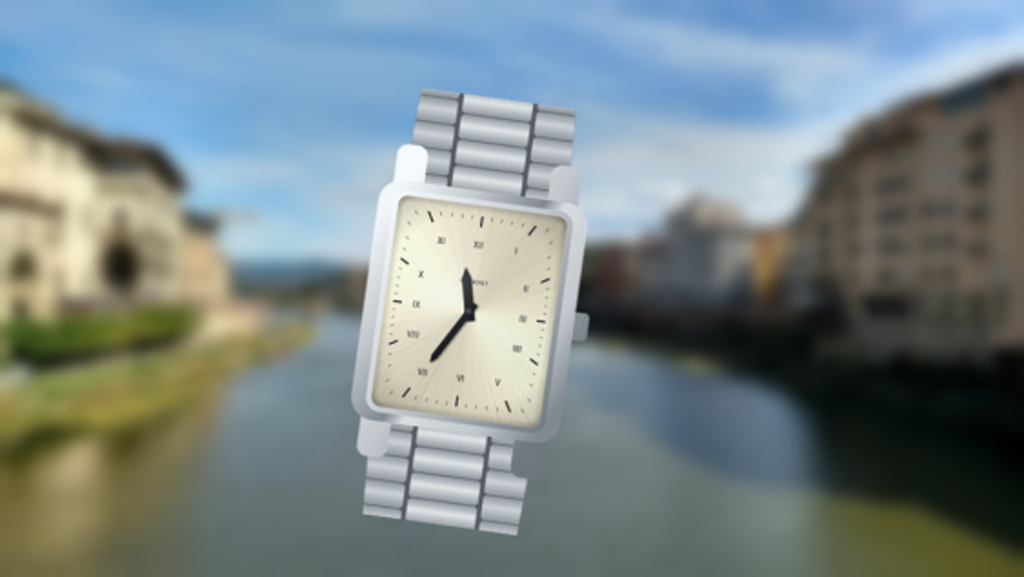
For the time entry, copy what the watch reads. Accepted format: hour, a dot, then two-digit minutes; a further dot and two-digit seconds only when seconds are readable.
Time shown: 11.35
